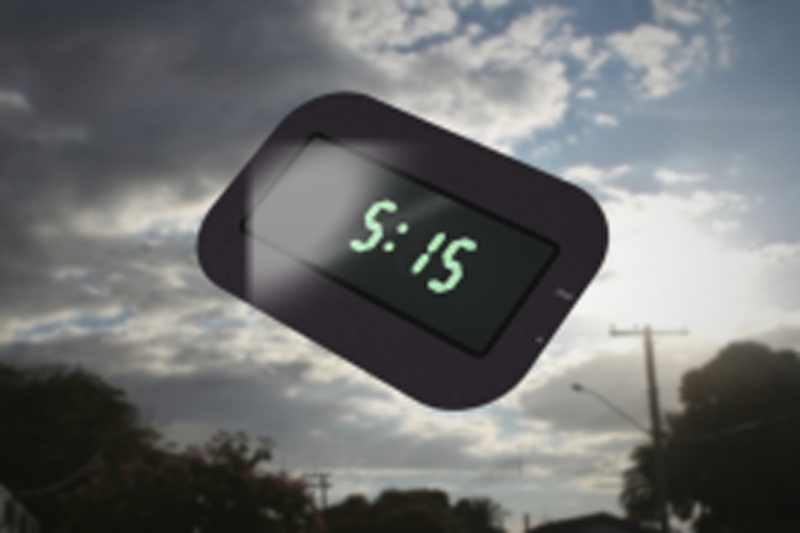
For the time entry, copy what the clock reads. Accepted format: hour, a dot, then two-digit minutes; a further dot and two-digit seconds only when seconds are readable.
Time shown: 5.15
